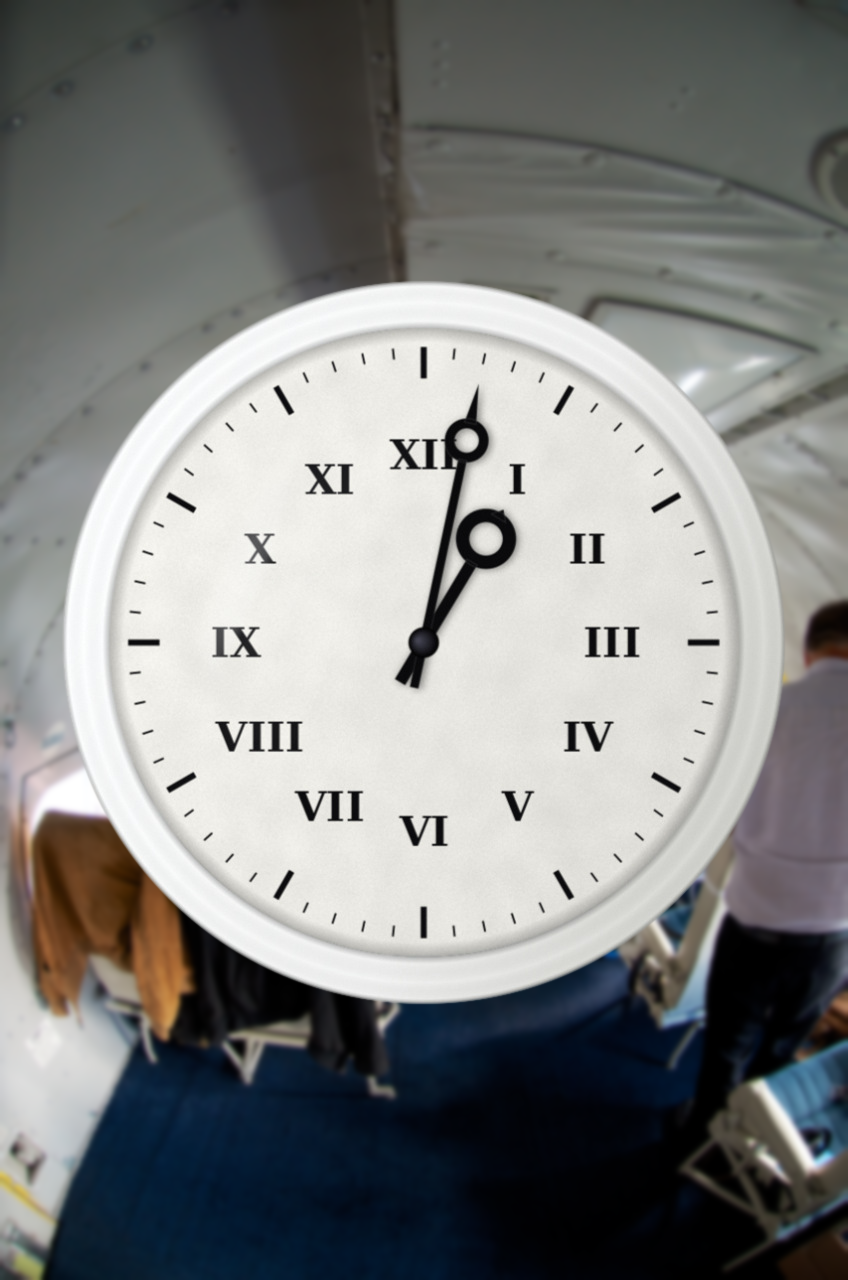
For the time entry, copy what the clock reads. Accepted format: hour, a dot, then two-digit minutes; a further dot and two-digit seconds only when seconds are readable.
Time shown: 1.02
